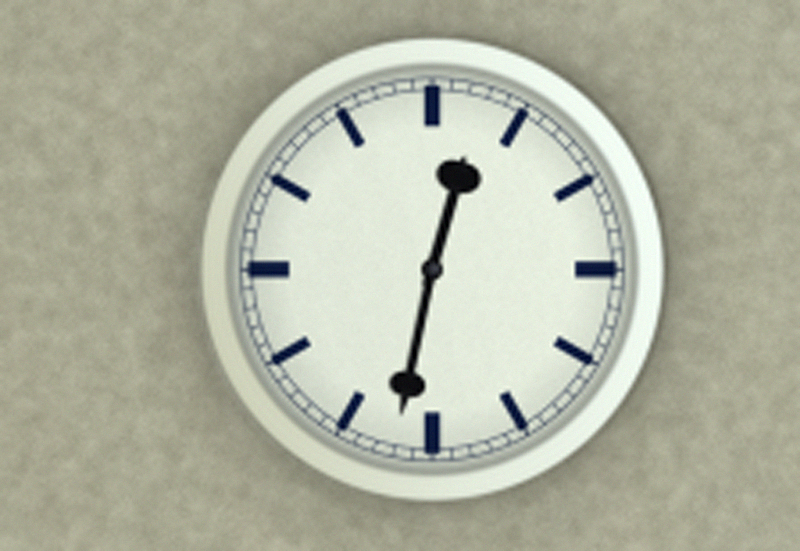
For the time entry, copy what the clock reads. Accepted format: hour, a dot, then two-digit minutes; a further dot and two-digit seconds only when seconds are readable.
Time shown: 12.32
